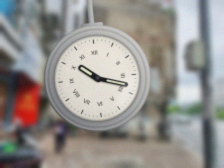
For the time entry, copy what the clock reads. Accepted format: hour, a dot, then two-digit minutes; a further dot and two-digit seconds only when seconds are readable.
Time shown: 10.18
